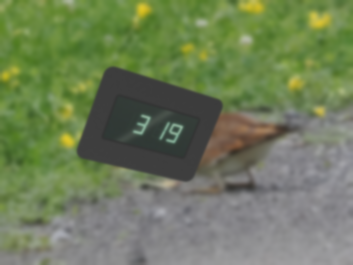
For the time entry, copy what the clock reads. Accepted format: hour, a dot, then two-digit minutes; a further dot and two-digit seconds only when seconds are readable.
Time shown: 3.19
